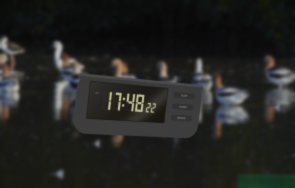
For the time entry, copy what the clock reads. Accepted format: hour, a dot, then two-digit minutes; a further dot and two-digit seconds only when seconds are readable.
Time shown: 17.48.22
